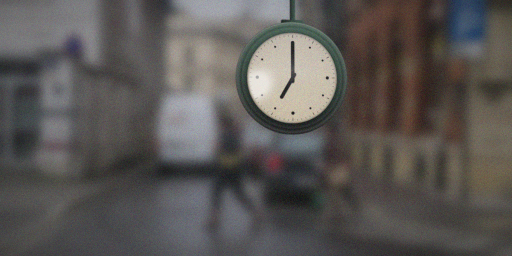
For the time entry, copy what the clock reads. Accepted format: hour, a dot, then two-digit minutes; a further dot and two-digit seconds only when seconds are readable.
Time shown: 7.00
